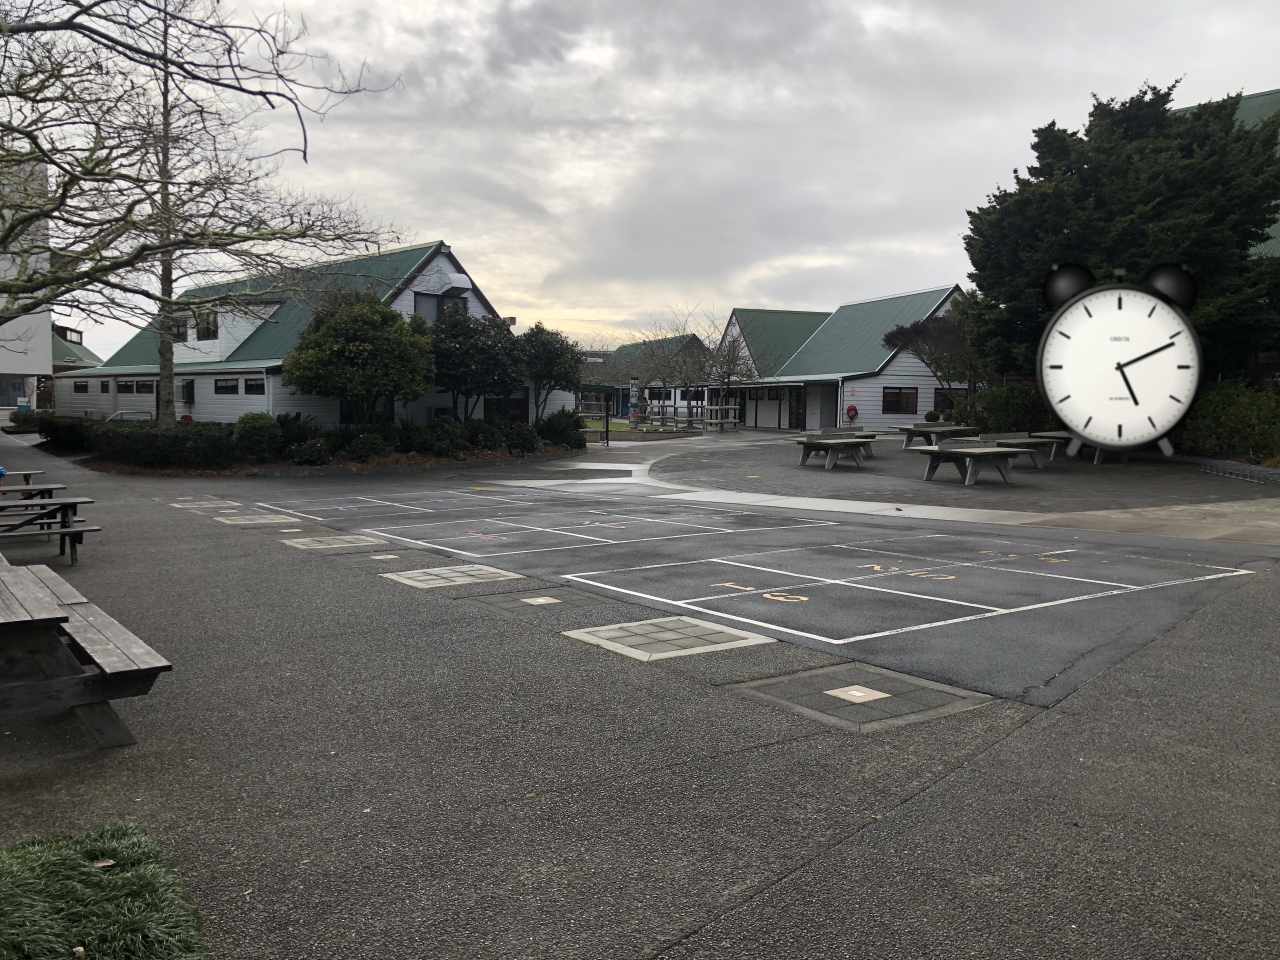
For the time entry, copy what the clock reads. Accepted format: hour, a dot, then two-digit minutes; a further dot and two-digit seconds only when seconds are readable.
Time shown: 5.11
